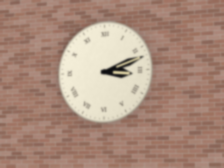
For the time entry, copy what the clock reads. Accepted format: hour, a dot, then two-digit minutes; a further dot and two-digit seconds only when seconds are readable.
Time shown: 3.12
